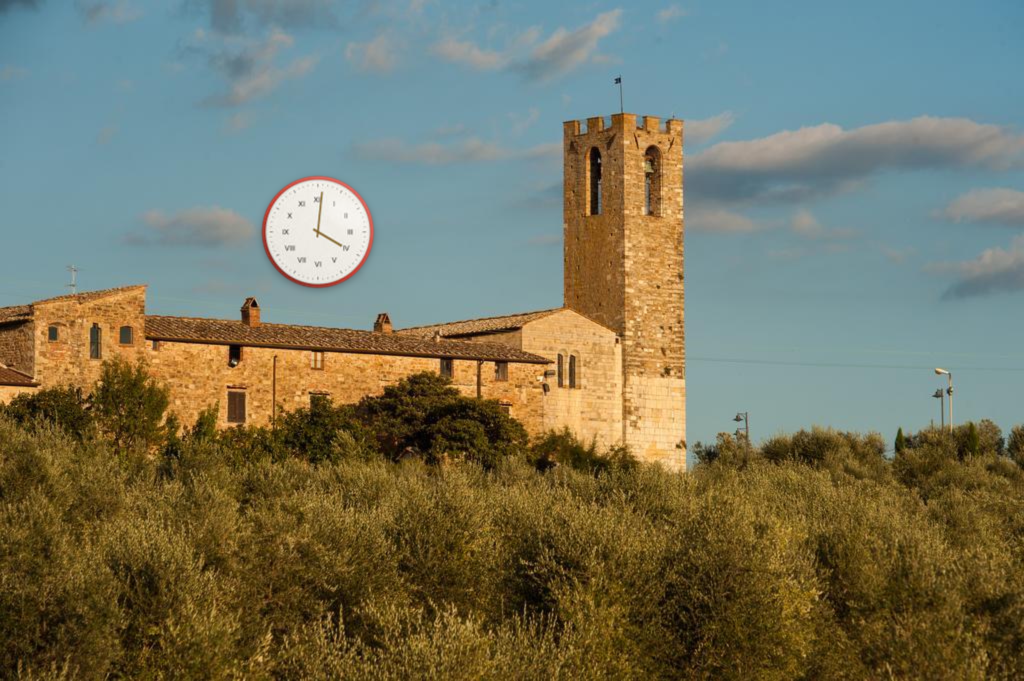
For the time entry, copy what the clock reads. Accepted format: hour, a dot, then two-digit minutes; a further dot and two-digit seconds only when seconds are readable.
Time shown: 4.01
